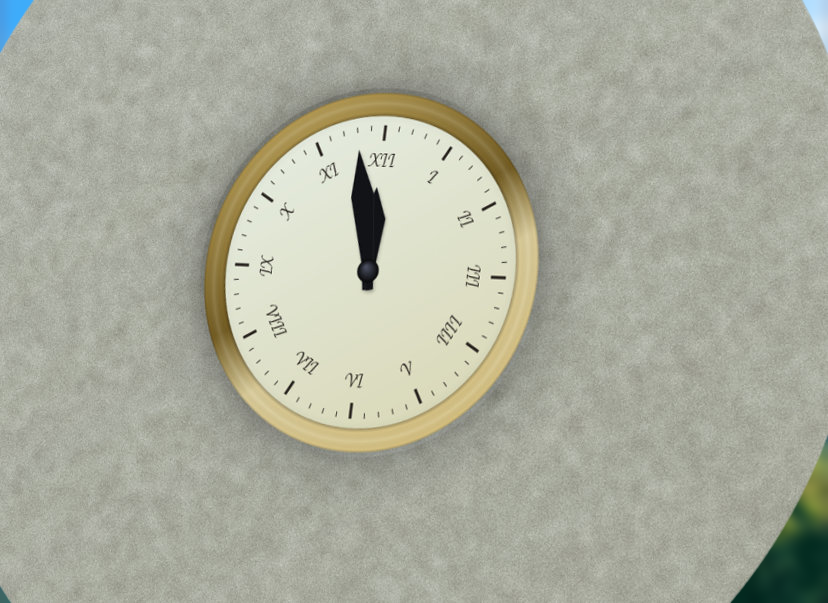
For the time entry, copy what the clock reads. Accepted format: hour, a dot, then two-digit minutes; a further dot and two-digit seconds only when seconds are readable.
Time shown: 11.58
